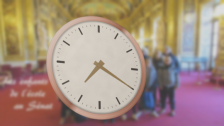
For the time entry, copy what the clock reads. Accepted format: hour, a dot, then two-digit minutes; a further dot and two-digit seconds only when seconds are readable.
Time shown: 7.20
